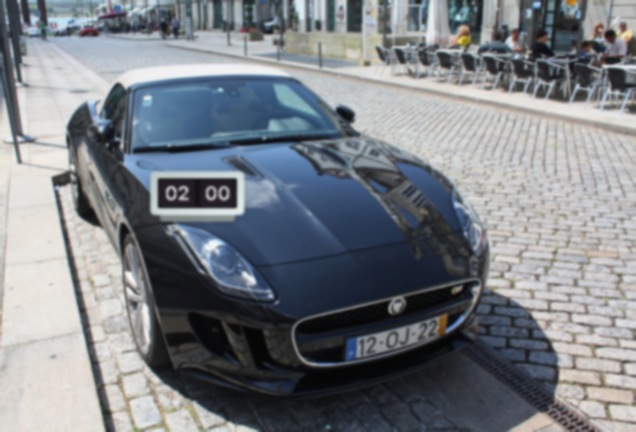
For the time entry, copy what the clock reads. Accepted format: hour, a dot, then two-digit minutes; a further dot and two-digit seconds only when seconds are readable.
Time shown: 2.00
